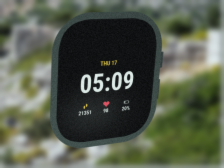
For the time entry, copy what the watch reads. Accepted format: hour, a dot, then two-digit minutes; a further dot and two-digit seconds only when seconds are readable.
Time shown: 5.09
